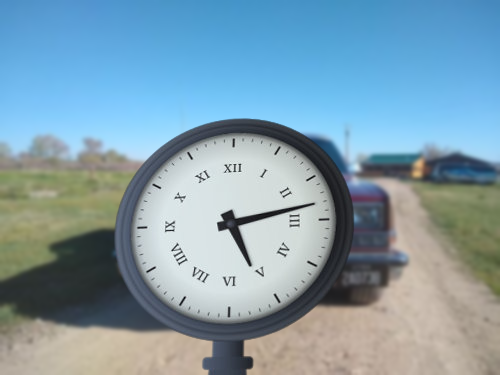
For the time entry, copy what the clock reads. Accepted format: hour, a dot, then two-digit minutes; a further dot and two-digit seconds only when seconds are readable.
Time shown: 5.13
